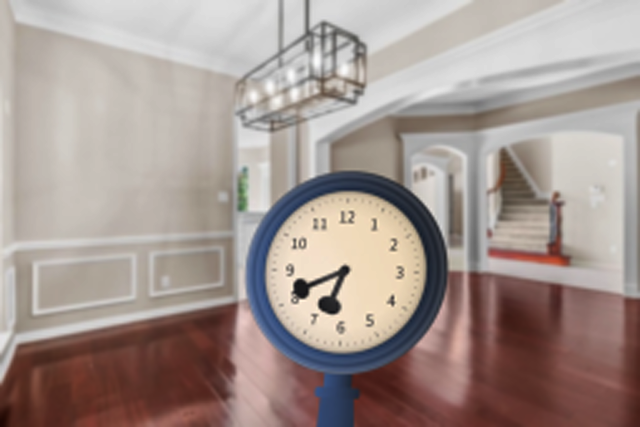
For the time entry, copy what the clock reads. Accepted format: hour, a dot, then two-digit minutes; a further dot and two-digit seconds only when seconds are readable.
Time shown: 6.41
